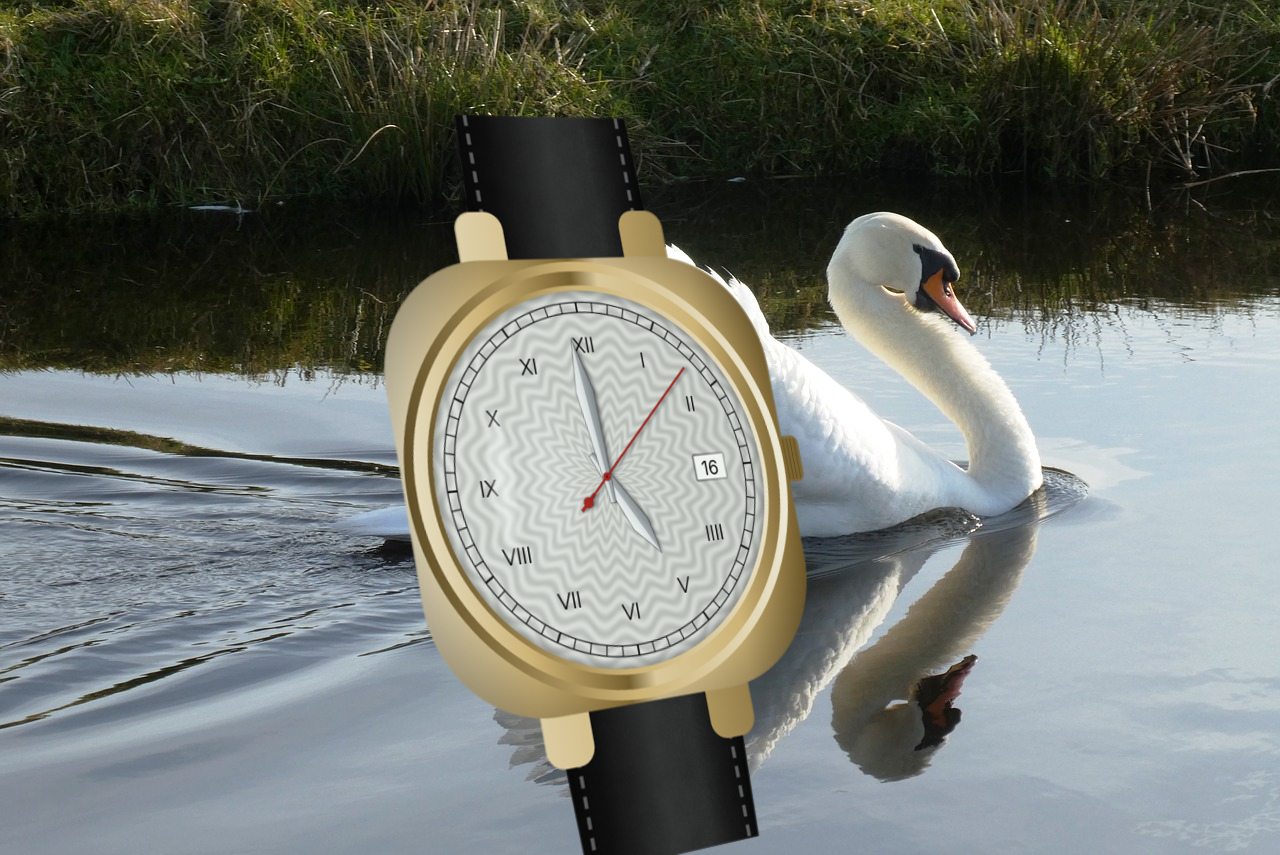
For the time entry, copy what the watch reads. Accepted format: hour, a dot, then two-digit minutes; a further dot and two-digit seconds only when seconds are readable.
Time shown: 4.59.08
